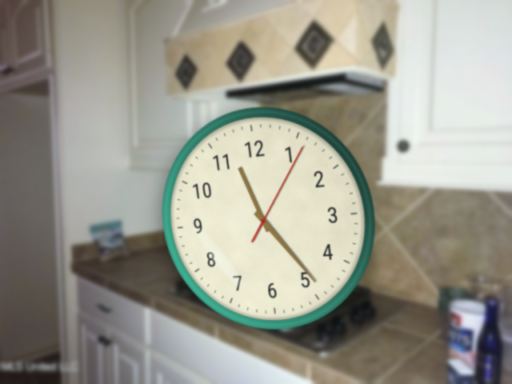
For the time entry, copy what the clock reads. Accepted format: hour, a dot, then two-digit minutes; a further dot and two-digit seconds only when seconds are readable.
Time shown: 11.24.06
